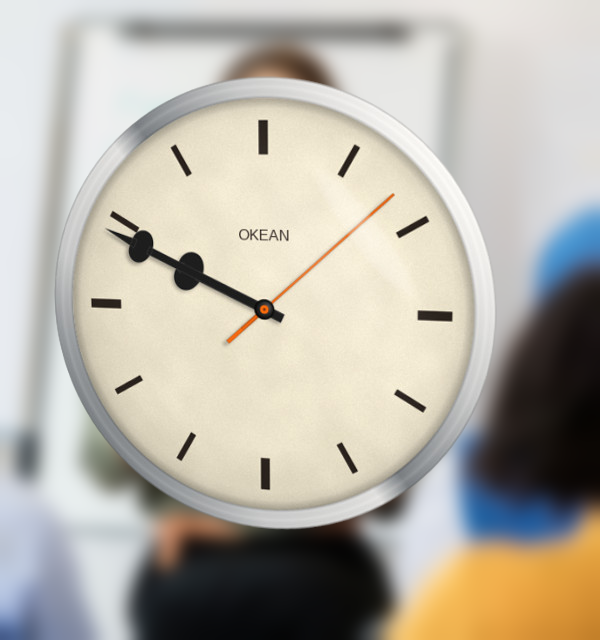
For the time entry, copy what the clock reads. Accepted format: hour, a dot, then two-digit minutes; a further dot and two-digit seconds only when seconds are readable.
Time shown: 9.49.08
